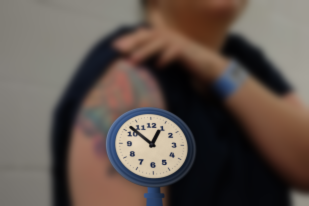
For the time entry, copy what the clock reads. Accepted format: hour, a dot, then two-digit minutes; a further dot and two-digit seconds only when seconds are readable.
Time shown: 12.52
